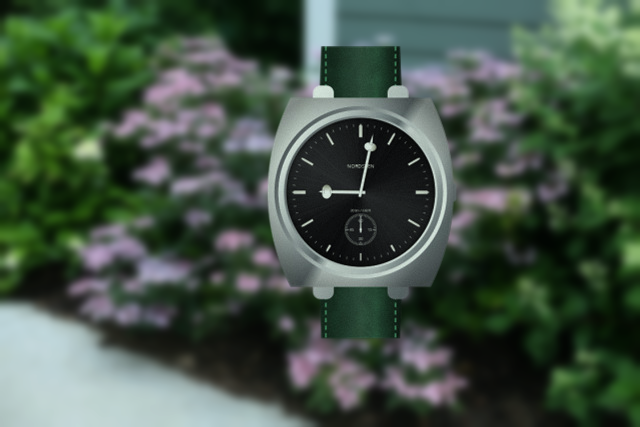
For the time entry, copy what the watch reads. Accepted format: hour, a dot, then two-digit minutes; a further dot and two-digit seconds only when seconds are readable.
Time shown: 9.02
